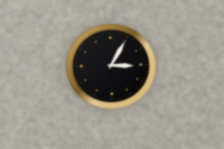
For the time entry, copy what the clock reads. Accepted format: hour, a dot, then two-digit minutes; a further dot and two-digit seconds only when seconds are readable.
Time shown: 3.05
